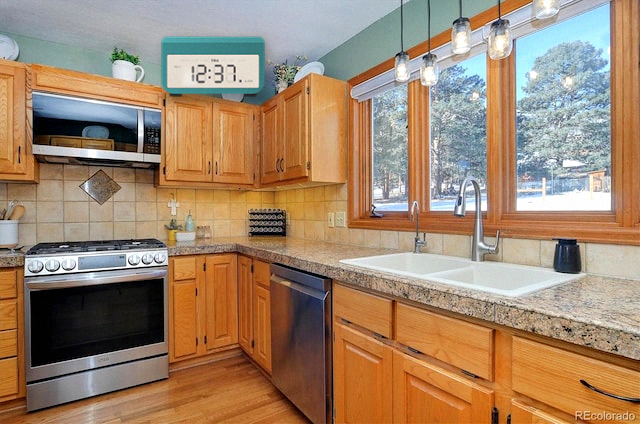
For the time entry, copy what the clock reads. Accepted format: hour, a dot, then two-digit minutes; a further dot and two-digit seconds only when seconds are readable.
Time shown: 12.37
